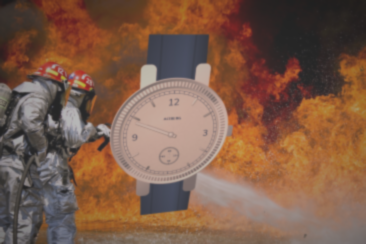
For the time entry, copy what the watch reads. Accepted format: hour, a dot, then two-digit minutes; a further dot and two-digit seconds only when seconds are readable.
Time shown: 9.49
